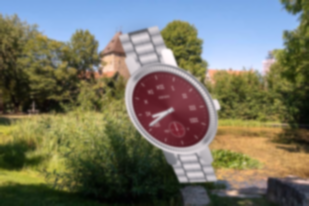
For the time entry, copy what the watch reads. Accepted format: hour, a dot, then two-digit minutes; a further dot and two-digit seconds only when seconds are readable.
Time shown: 8.41
